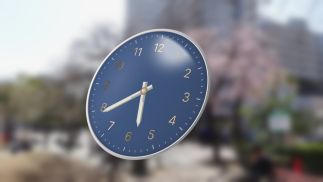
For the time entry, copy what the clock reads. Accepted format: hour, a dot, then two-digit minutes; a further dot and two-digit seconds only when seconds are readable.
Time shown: 5.39
